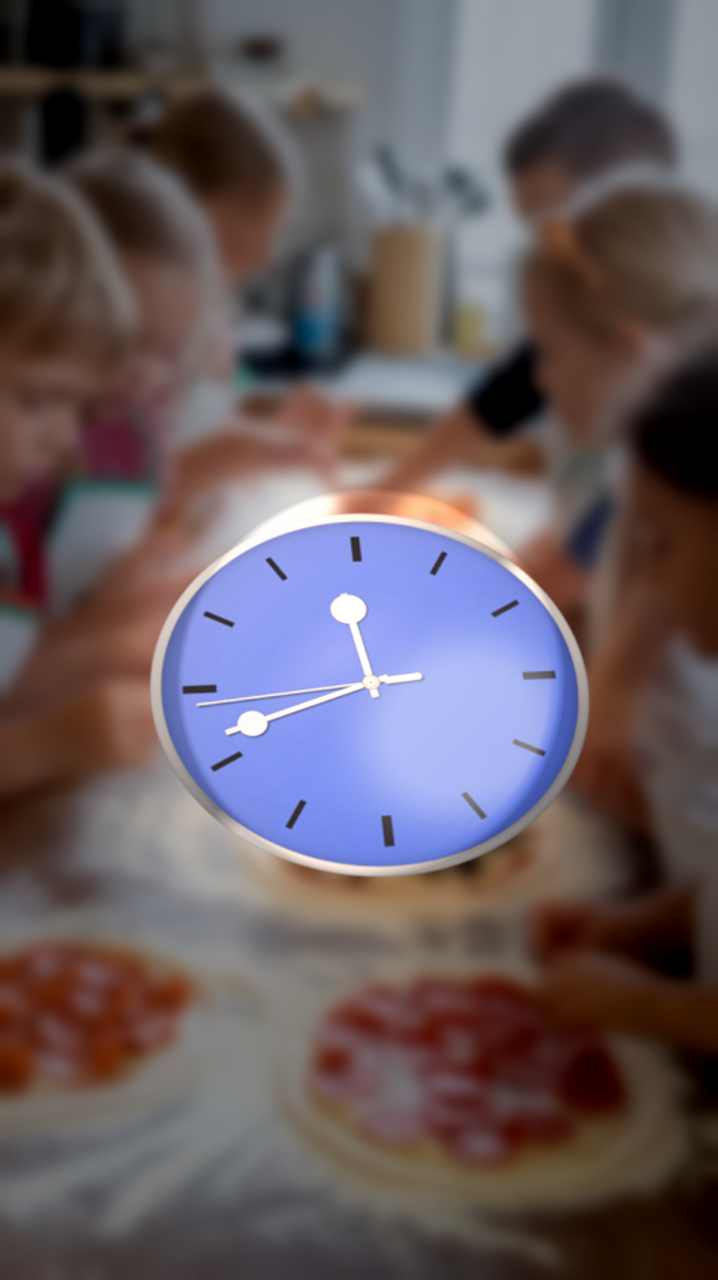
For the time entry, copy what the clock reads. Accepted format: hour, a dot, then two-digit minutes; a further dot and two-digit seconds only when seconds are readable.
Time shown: 11.41.44
